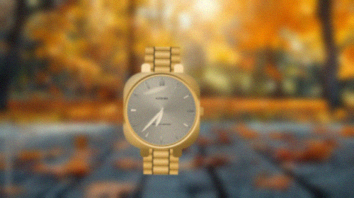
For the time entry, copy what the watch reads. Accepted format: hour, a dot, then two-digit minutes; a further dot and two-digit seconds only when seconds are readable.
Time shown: 6.37
